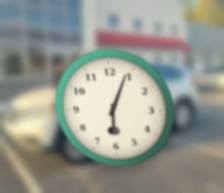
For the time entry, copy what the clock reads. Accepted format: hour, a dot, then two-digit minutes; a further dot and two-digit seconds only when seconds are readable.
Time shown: 6.04
